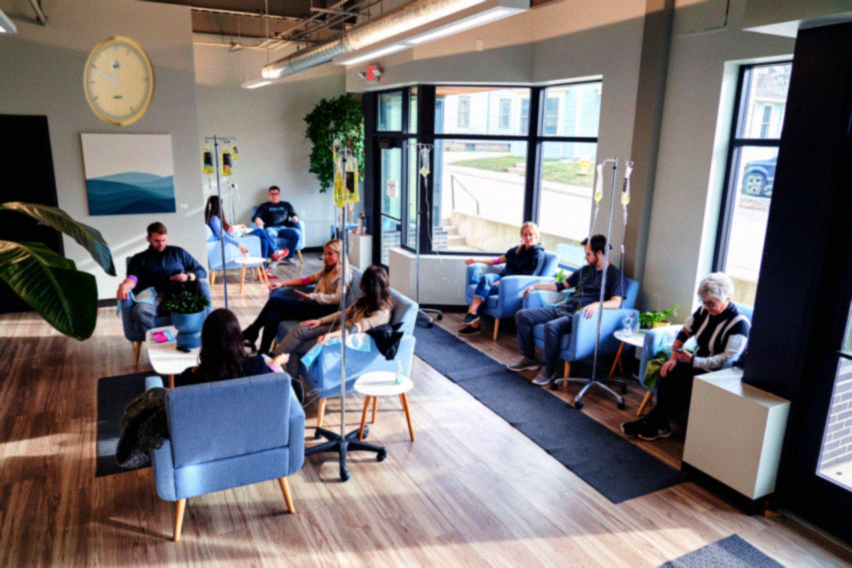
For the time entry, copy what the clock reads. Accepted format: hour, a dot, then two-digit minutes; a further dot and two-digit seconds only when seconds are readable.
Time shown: 11.49
